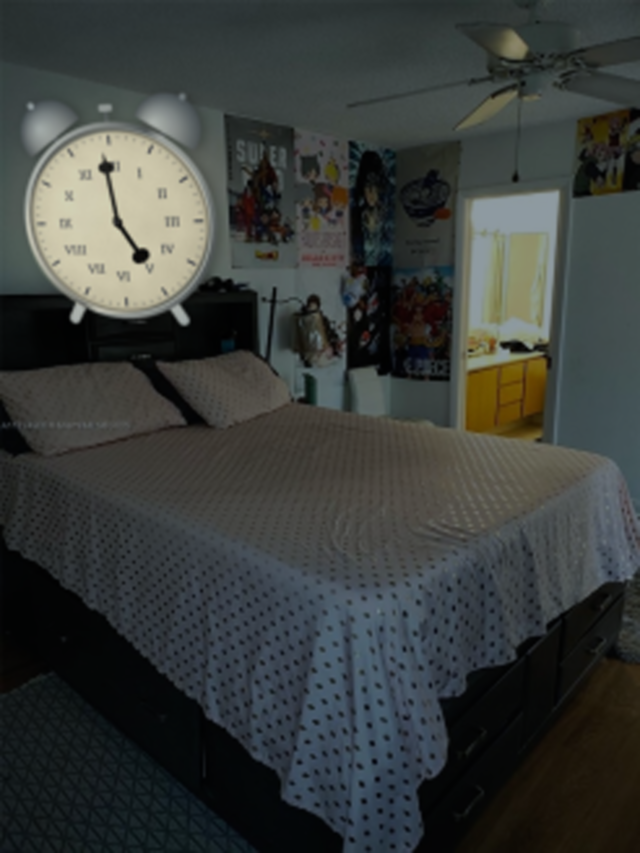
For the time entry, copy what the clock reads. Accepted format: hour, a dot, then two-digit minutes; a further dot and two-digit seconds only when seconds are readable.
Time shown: 4.59
